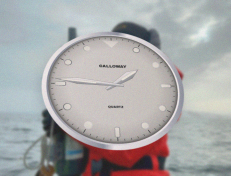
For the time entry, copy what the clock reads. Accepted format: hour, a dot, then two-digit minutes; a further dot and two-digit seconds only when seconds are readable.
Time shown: 1.46
